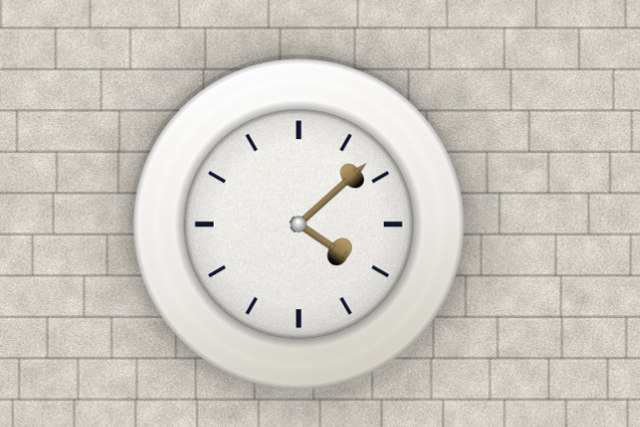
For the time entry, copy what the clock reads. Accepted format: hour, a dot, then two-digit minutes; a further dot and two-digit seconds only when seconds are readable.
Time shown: 4.08
